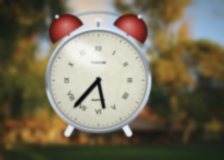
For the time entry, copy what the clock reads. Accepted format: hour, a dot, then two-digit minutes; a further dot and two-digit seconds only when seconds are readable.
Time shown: 5.37
